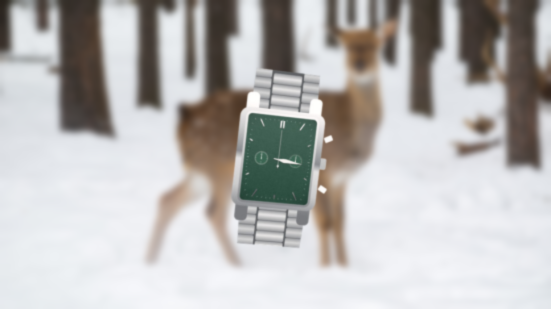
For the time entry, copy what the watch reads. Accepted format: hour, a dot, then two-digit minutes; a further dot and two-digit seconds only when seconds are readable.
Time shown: 3.16
